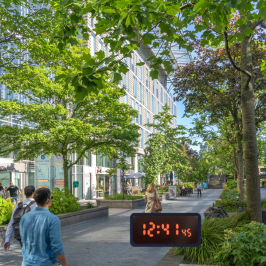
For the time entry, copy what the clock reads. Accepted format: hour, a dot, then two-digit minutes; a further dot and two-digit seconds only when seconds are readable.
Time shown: 12.41.45
